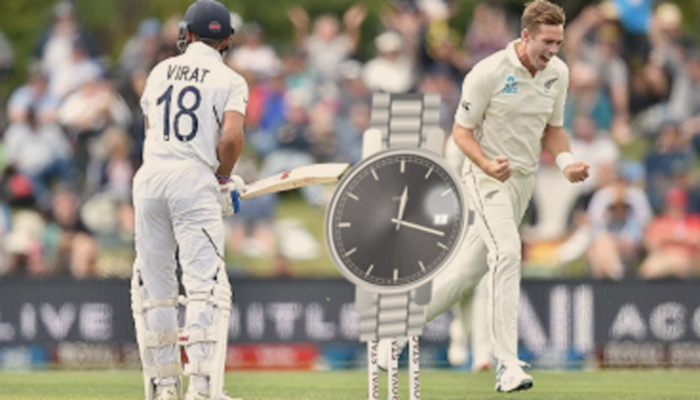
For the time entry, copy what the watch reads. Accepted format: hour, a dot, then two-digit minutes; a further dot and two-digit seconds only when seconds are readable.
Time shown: 12.18
